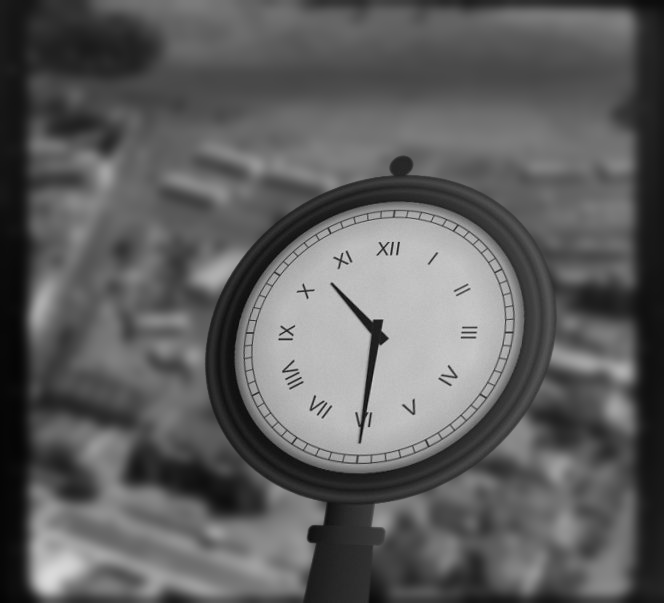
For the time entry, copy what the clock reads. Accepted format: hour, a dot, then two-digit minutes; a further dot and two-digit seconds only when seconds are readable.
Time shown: 10.30
